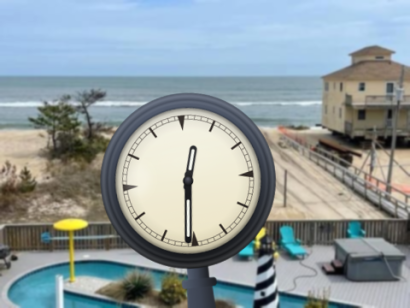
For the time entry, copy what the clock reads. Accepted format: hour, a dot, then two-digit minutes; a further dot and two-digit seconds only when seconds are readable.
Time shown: 12.31
